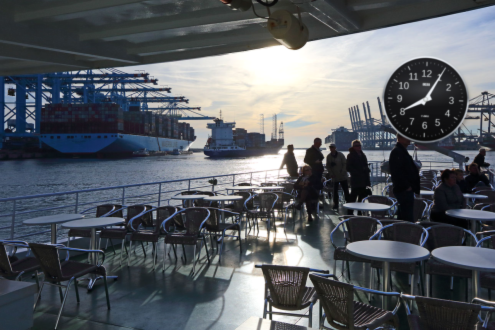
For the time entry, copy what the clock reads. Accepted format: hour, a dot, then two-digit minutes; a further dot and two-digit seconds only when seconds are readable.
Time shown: 8.05
